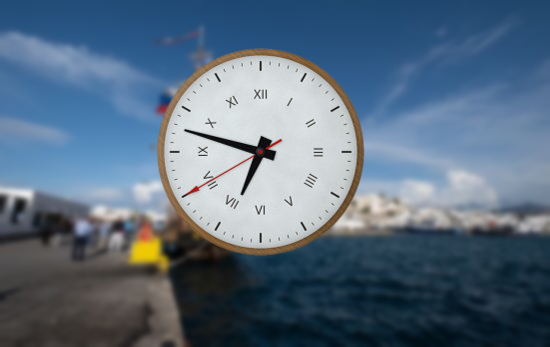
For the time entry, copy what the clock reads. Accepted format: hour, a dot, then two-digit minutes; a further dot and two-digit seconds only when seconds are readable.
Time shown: 6.47.40
